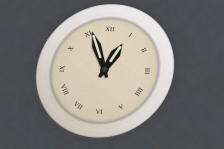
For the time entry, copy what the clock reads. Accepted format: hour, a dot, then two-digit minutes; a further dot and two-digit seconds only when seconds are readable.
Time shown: 12.56
